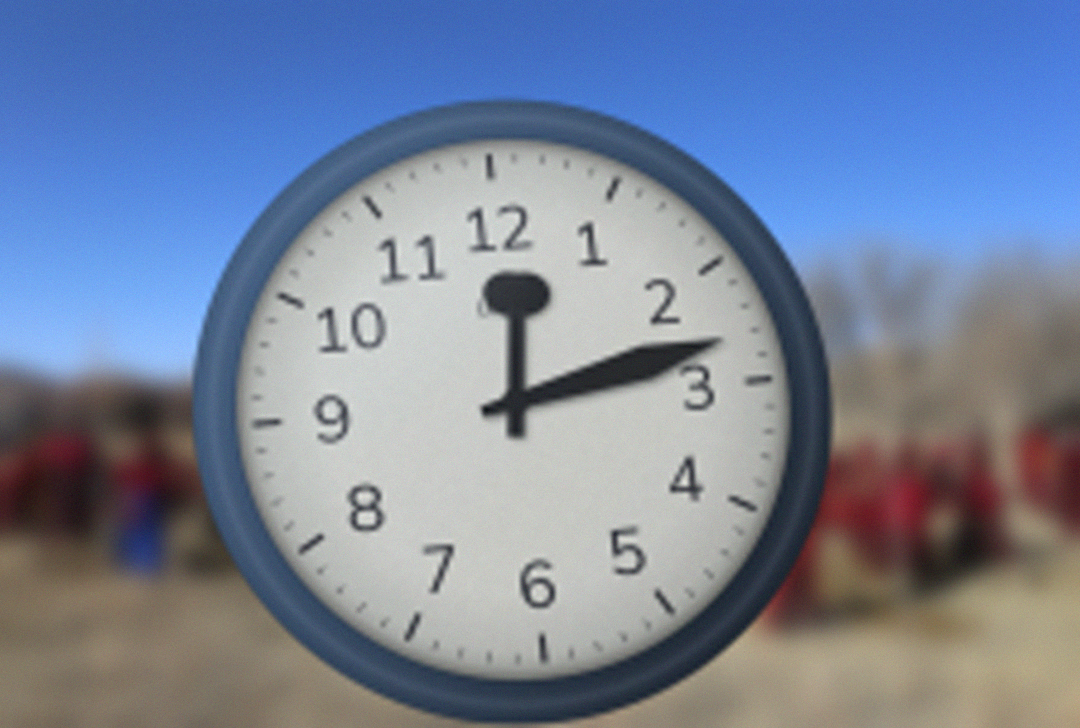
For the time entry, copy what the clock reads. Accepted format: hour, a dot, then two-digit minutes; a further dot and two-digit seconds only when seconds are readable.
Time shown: 12.13
